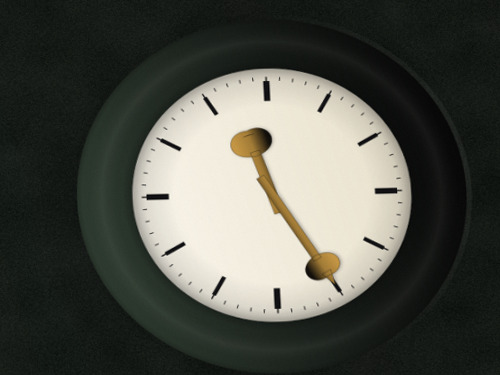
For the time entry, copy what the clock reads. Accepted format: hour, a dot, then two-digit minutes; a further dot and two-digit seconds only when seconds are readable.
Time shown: 11.25
